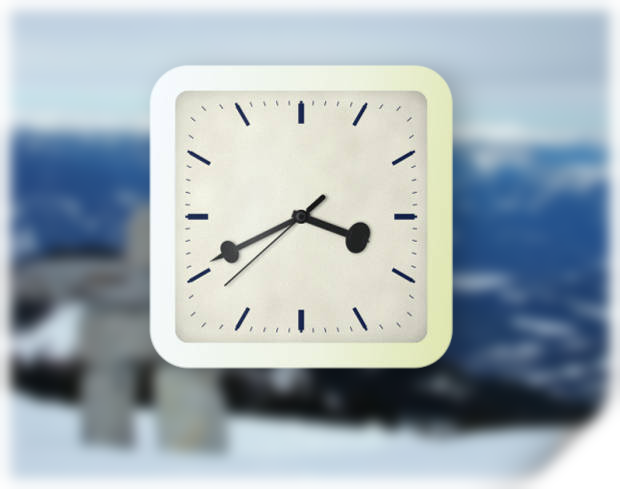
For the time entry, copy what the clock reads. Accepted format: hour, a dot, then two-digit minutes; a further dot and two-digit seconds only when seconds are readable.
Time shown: 3.40.38
